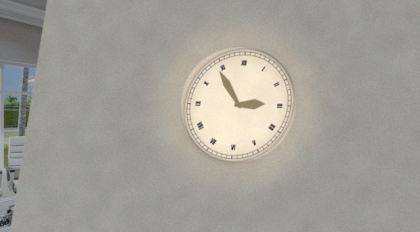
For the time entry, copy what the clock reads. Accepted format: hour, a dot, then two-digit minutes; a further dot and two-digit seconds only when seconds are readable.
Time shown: 2.54
